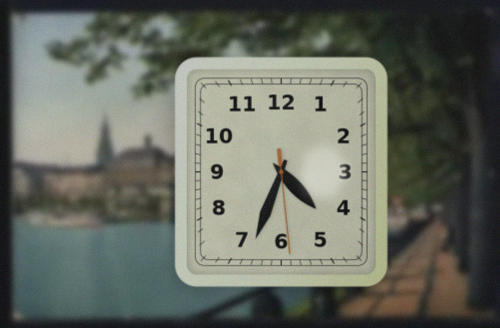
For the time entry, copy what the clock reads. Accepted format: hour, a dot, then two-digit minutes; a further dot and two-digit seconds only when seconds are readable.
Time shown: 4.33.29
